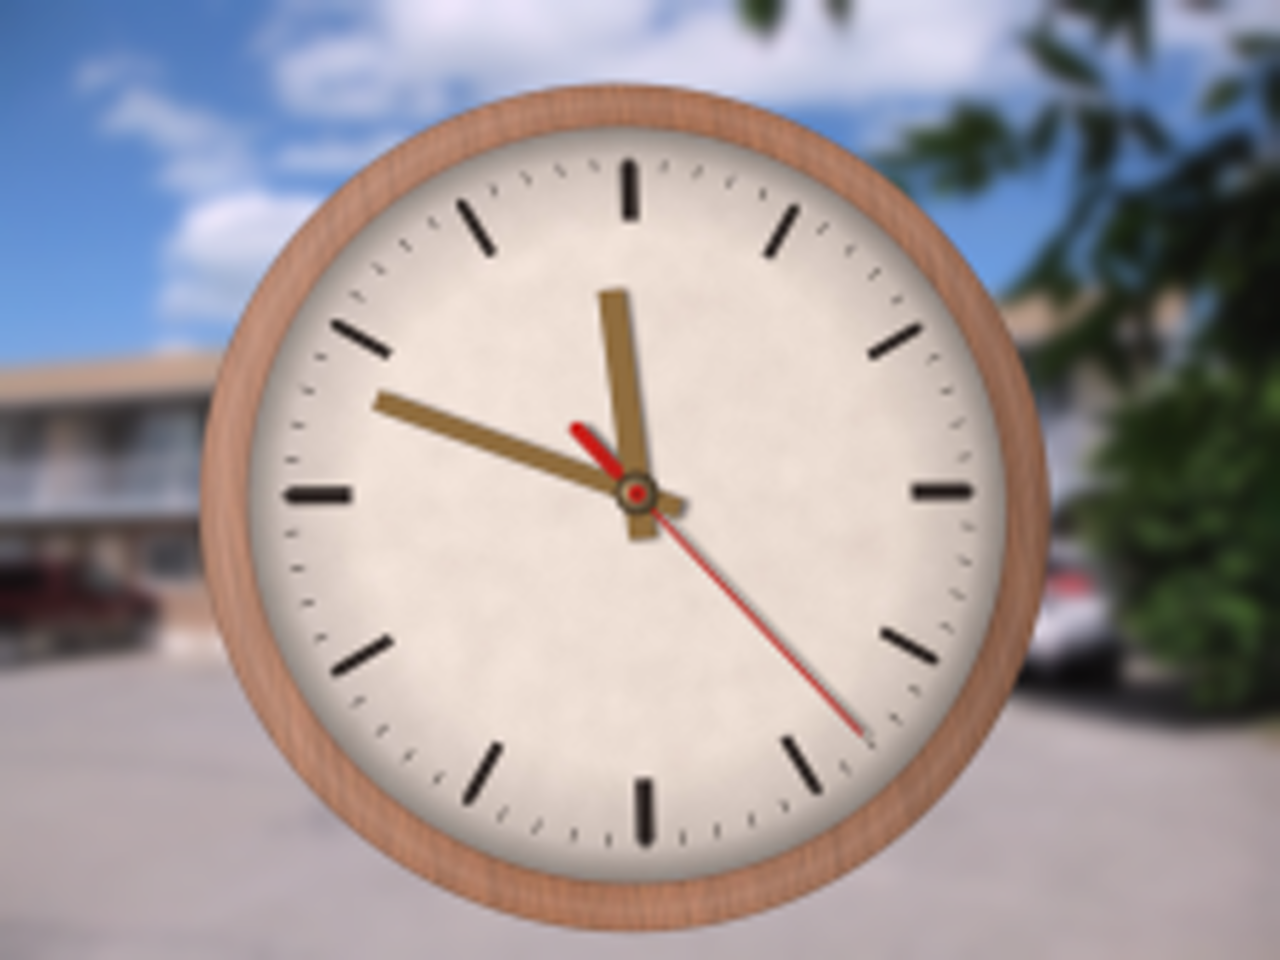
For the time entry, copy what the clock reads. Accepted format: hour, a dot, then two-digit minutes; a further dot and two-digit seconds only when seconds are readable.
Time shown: 11.48.23
